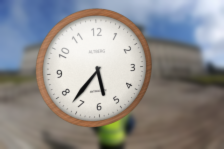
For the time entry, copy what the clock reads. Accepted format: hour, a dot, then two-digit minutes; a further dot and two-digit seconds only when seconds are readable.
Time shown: 5.37
